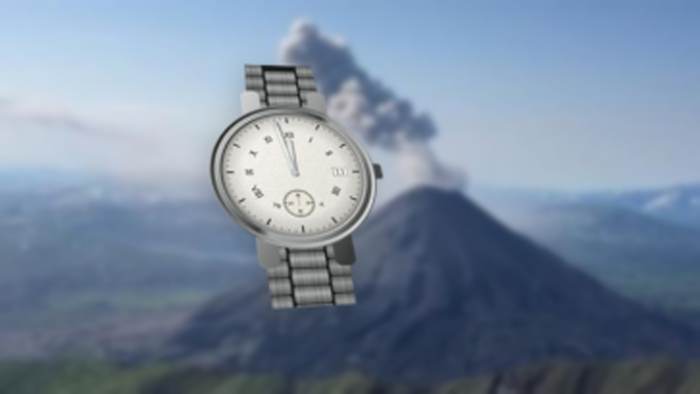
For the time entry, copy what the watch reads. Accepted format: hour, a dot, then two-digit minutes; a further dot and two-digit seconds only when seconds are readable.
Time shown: 11.58
